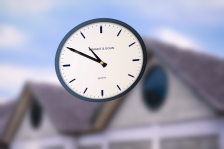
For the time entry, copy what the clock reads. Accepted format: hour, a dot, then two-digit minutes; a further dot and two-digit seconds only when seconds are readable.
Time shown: 10.50
